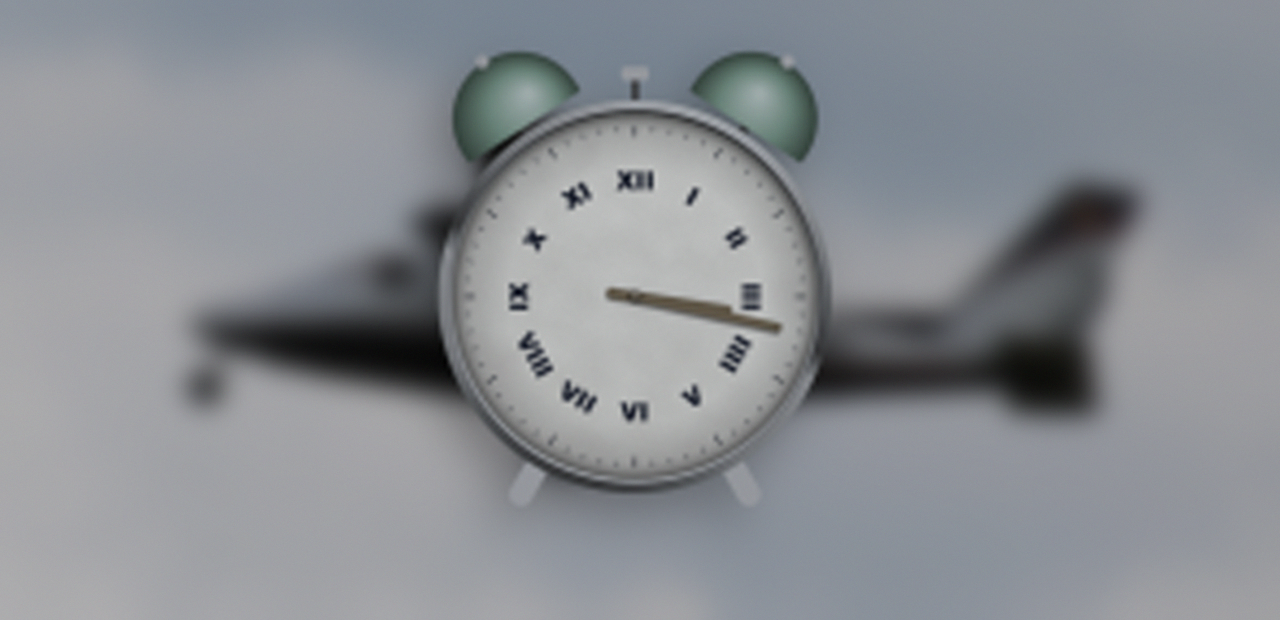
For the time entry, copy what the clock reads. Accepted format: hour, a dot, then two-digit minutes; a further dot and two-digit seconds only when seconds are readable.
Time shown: 3.17
